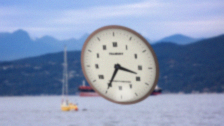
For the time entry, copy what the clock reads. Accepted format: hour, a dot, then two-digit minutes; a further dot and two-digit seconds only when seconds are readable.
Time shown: 3.35
